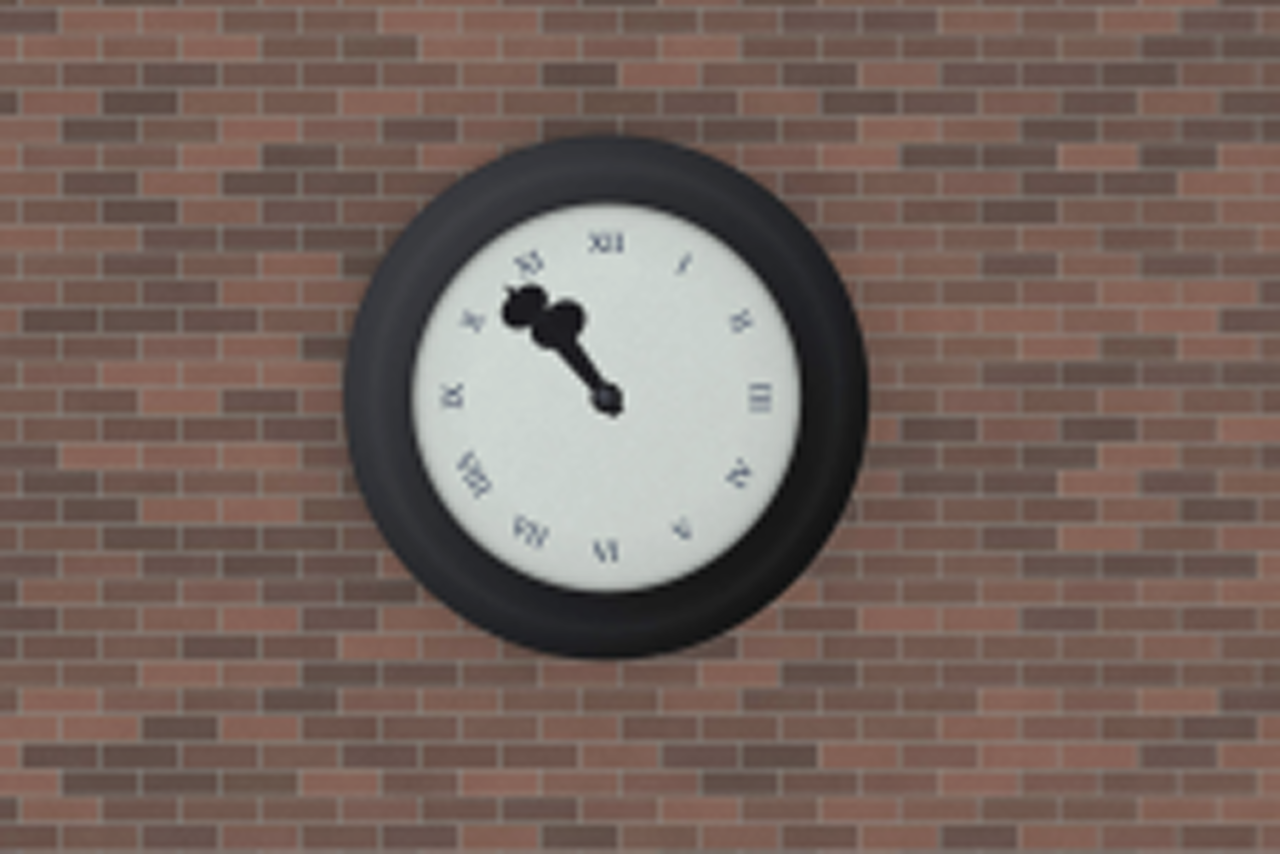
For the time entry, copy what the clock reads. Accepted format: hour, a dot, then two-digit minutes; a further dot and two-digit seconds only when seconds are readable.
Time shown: 10.53
